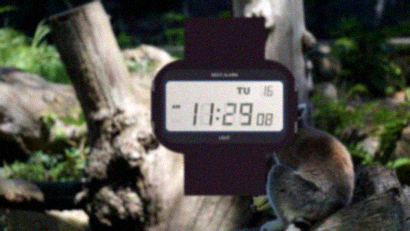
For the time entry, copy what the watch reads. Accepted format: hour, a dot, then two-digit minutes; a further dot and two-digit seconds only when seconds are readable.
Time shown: 11.29.08
